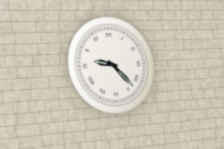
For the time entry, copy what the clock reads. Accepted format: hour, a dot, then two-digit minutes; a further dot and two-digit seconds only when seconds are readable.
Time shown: 9.23
